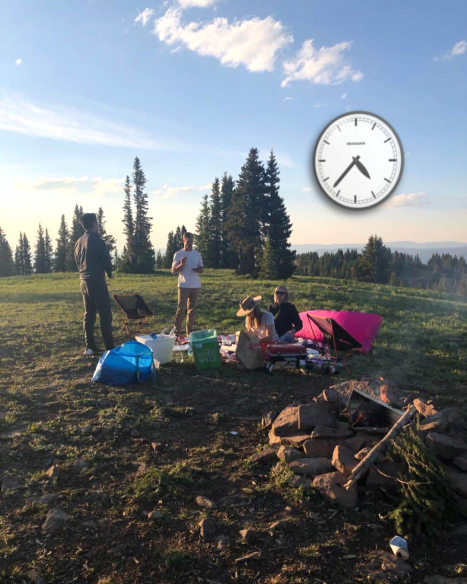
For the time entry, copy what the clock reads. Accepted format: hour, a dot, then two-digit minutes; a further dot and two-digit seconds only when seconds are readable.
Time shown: 4.37
